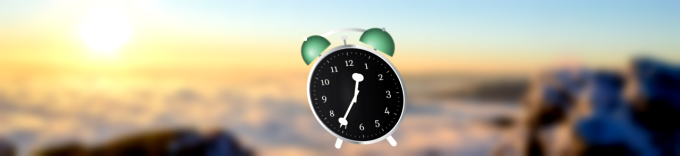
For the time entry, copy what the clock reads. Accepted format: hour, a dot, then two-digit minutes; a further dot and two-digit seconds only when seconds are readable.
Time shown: 12.36
